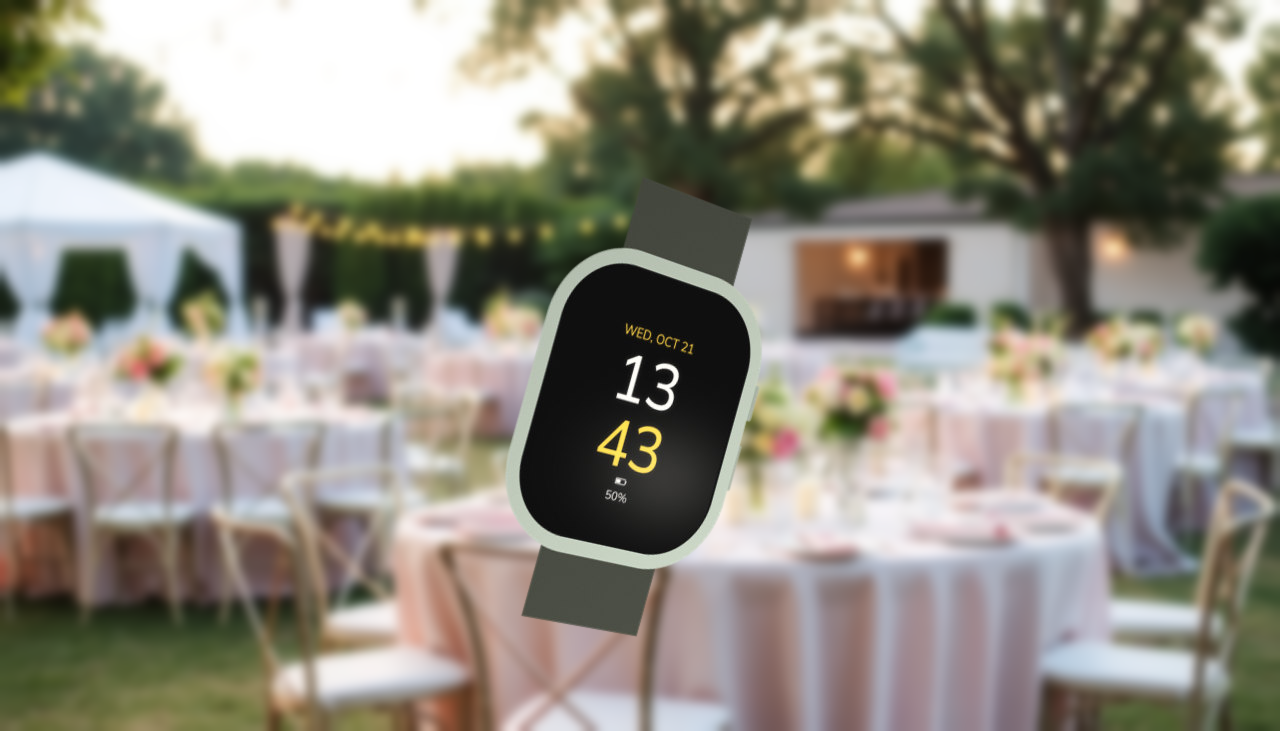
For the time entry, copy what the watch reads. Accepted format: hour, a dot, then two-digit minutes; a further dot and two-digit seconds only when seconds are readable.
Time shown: 13.43
